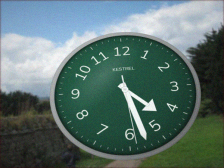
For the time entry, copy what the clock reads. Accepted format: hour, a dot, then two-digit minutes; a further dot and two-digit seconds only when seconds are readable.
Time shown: 4.27.29
